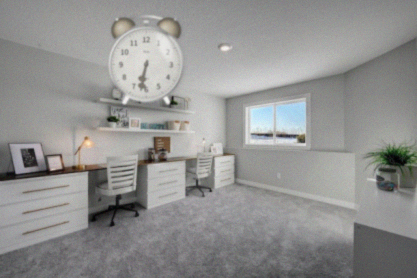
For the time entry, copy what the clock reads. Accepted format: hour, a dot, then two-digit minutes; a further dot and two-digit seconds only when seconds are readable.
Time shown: 6.32
